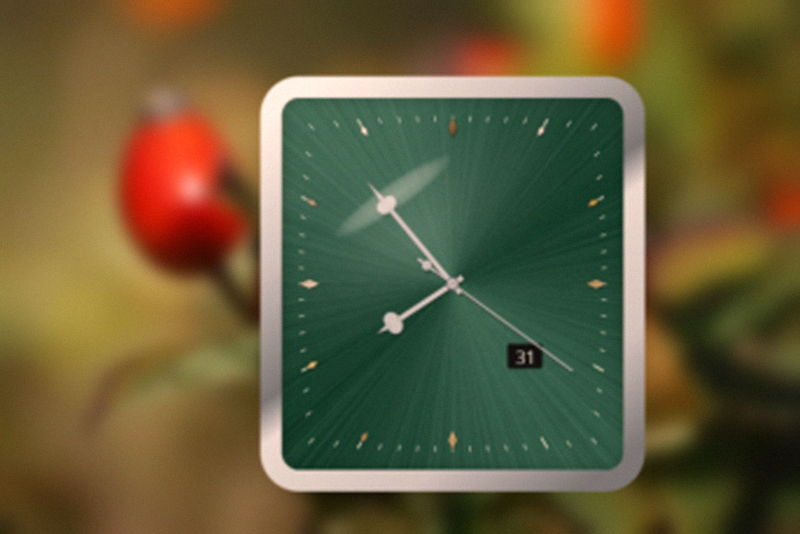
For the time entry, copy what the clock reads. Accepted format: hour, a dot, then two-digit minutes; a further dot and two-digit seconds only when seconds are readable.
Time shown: 7.53.21
